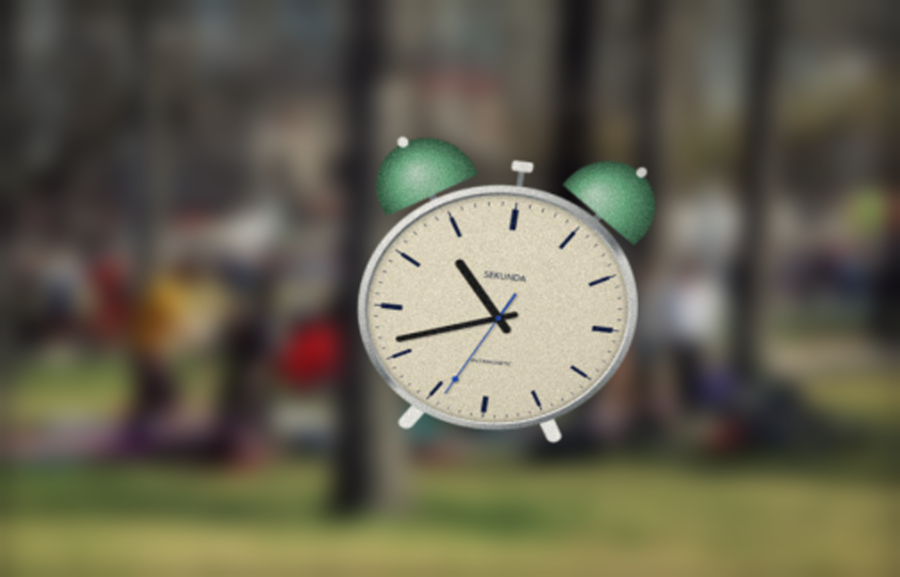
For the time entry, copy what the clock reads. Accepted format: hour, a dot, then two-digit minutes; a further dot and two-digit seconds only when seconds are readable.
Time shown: 10.41.34
